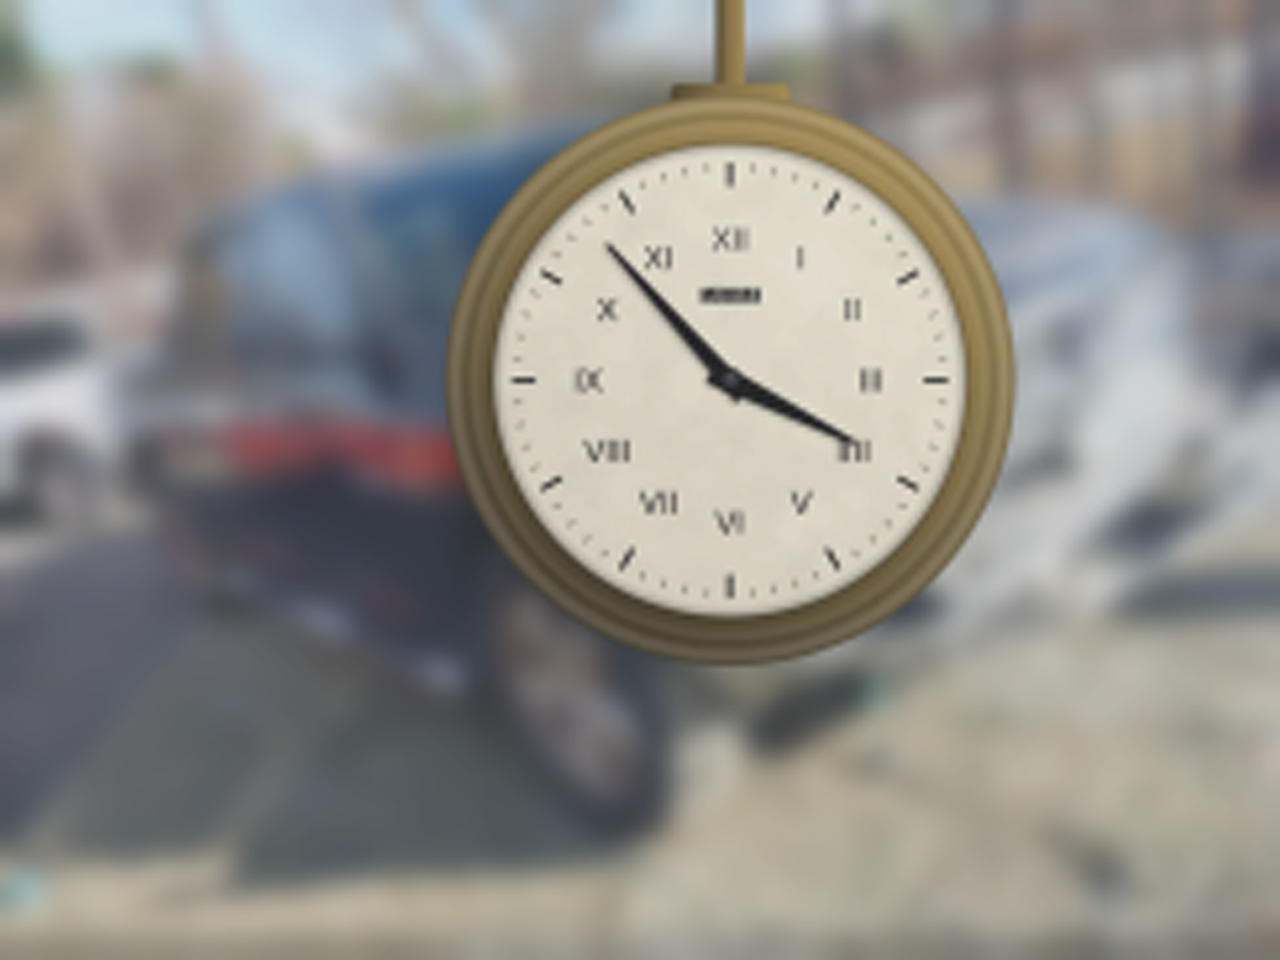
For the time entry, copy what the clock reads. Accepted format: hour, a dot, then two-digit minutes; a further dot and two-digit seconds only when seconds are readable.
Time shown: 3.53
